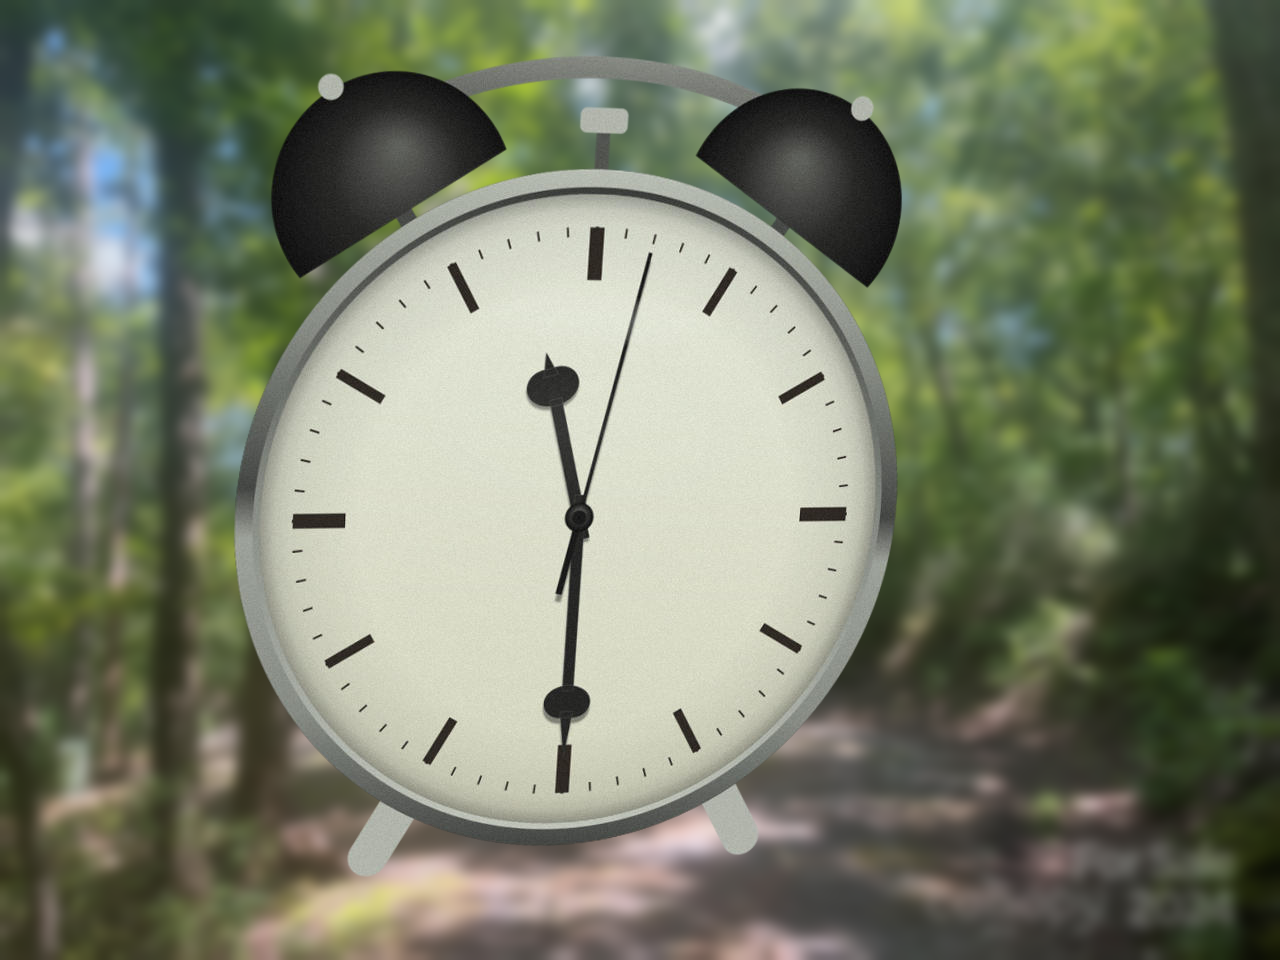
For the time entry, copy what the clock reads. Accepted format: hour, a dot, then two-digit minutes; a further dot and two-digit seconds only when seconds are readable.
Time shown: 11.30.02
